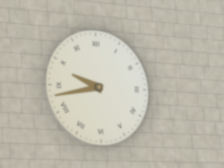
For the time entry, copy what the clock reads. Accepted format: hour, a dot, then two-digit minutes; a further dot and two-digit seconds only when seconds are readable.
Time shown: 9.43
